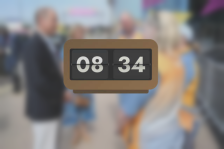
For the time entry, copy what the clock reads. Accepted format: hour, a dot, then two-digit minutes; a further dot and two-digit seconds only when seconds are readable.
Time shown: 8.34
